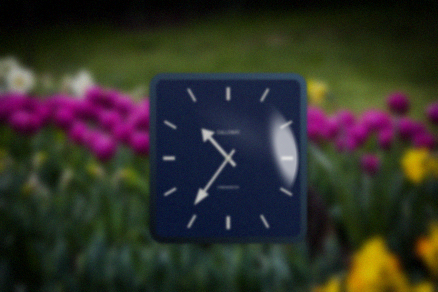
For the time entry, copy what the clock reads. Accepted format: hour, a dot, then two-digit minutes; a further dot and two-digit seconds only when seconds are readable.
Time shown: 10.36
